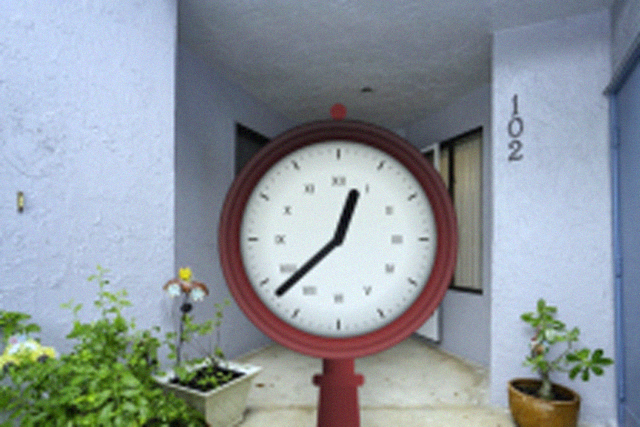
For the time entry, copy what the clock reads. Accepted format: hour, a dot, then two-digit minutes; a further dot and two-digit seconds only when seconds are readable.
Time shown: 12.38
